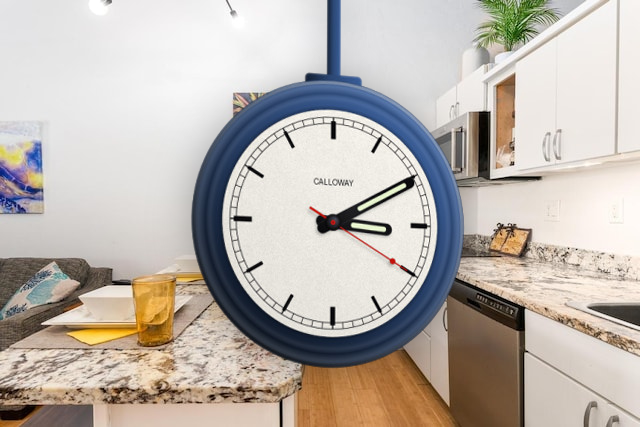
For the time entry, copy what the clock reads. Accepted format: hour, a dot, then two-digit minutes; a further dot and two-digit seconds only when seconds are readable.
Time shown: 3.10.20
